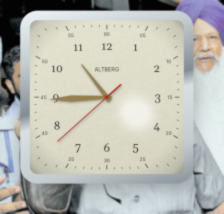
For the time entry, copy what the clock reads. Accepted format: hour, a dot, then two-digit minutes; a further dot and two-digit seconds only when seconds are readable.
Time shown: 10.44.38
